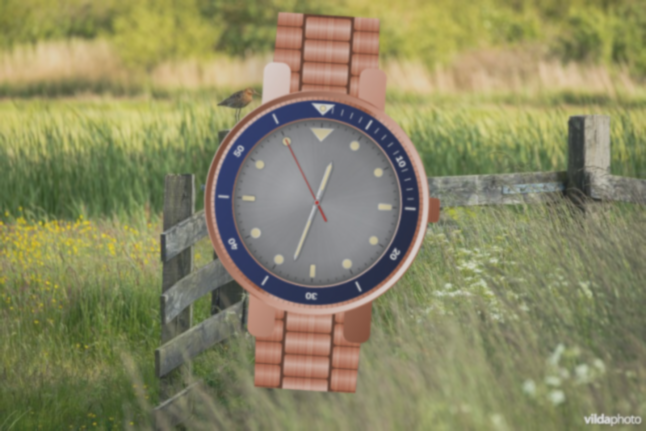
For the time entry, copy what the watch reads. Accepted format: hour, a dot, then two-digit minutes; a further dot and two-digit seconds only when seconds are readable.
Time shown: 12.32.55
